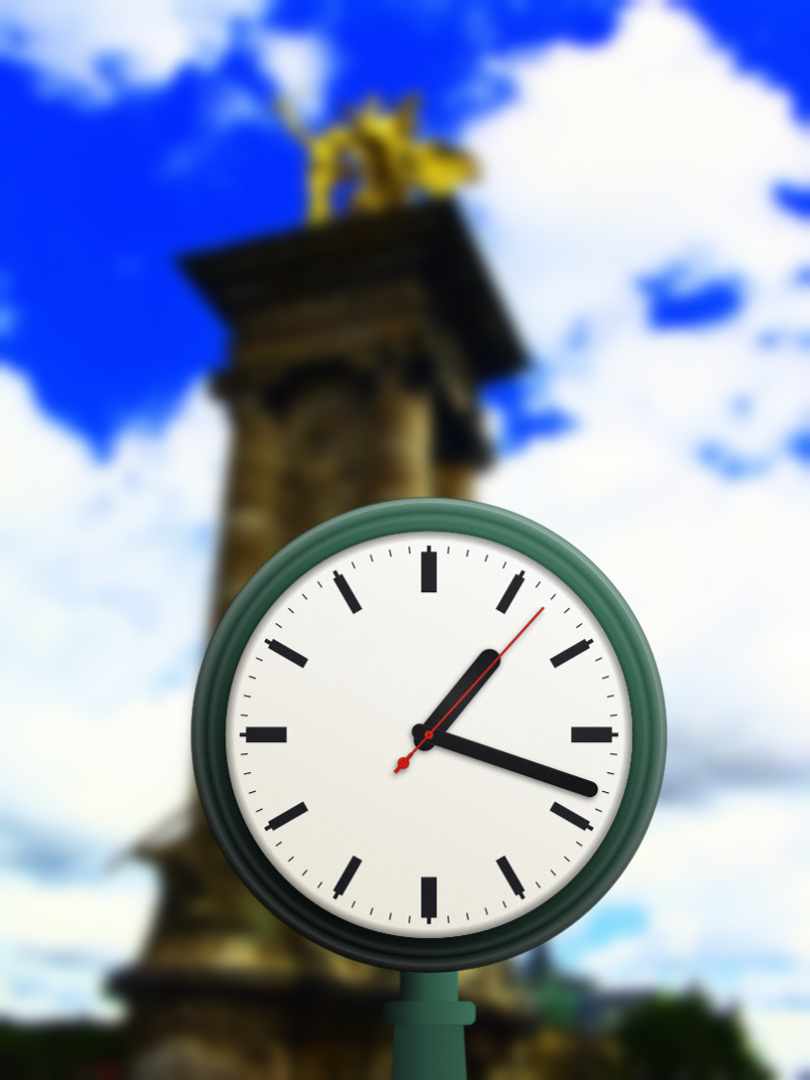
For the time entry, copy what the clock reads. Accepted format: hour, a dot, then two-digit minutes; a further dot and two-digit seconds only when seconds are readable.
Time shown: 1.18.07
